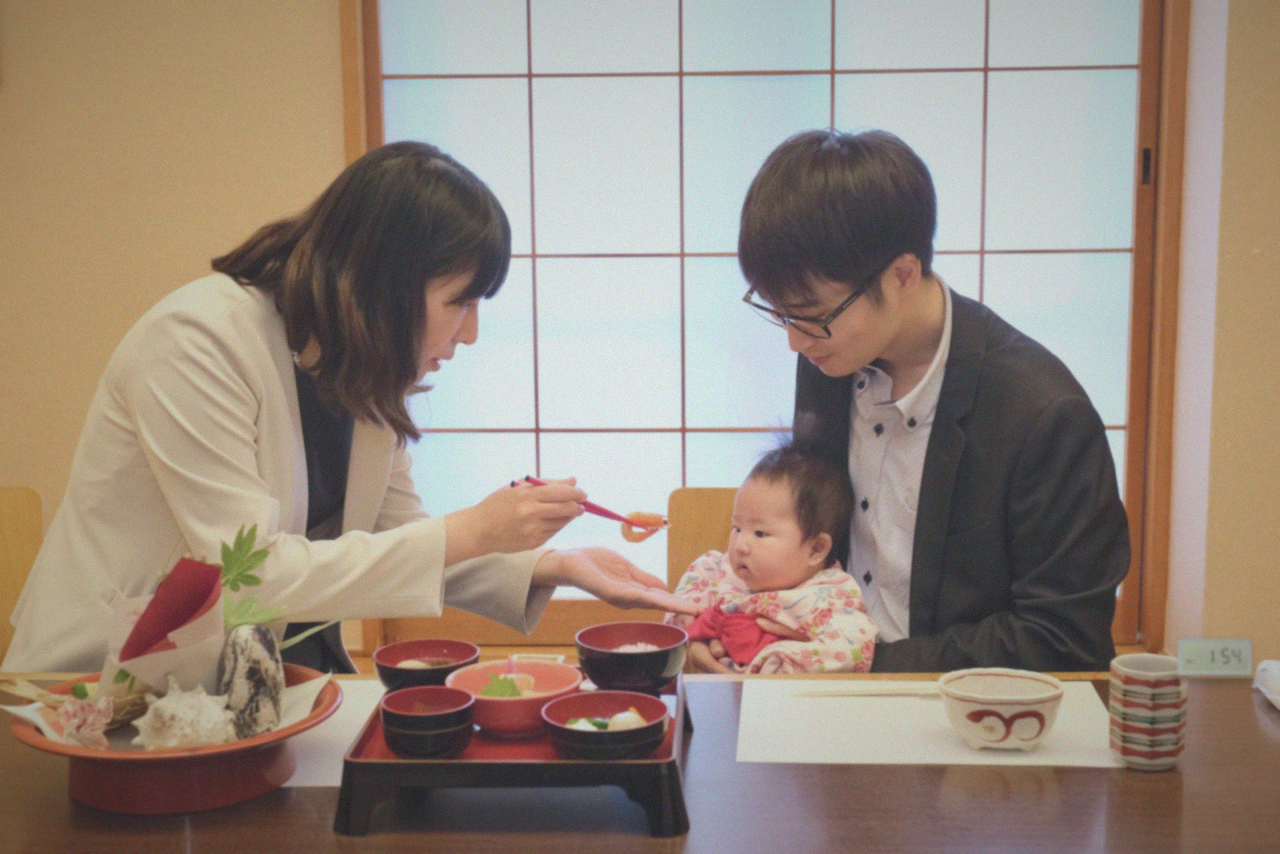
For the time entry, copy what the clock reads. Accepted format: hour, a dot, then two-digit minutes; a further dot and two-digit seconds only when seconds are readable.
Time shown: 1.54
